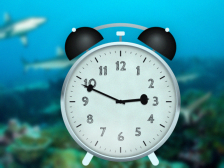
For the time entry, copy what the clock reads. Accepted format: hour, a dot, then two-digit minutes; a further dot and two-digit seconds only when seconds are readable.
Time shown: 2.49
